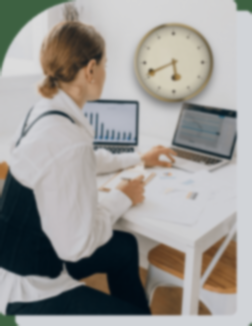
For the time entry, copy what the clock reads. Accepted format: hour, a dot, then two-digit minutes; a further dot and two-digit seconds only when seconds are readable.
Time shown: 5.41
